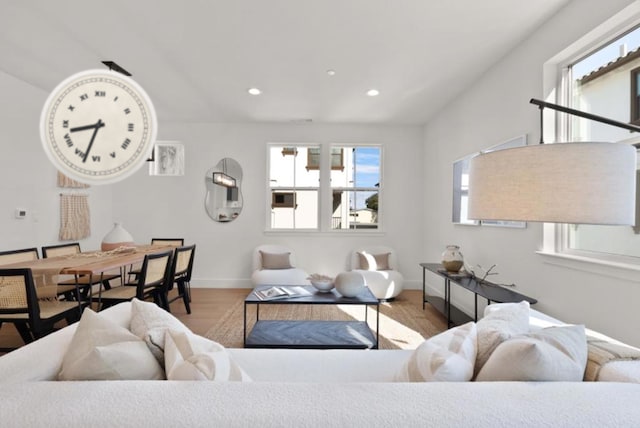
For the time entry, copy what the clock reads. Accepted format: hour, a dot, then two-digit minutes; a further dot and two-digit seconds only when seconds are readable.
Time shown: 8.33
